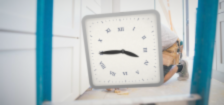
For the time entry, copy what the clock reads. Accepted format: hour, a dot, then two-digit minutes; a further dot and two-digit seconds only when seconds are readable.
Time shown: 3.45
